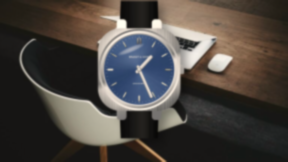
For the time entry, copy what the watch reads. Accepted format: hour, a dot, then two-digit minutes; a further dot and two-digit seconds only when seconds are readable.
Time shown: 1.26
